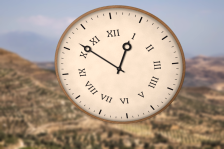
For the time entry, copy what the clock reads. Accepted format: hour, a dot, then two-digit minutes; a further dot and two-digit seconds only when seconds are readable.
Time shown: 12.52
